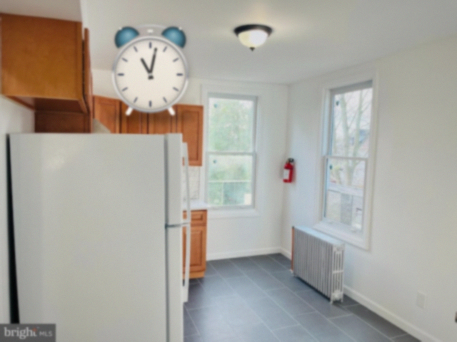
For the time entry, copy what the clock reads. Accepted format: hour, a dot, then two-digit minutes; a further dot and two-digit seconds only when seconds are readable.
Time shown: 11.02
